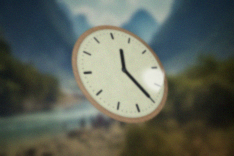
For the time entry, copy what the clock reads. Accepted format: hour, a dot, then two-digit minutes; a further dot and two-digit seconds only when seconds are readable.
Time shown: 12.25
